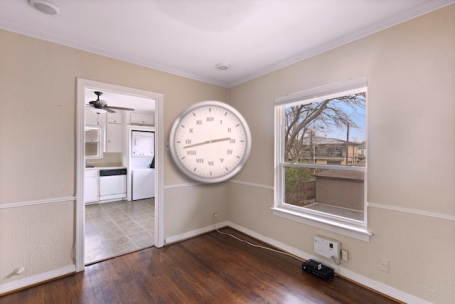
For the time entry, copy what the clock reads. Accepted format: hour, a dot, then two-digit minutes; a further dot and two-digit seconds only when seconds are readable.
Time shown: 2.43
